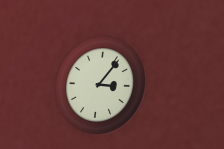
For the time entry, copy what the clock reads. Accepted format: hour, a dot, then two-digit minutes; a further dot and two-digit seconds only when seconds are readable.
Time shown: 3.06
